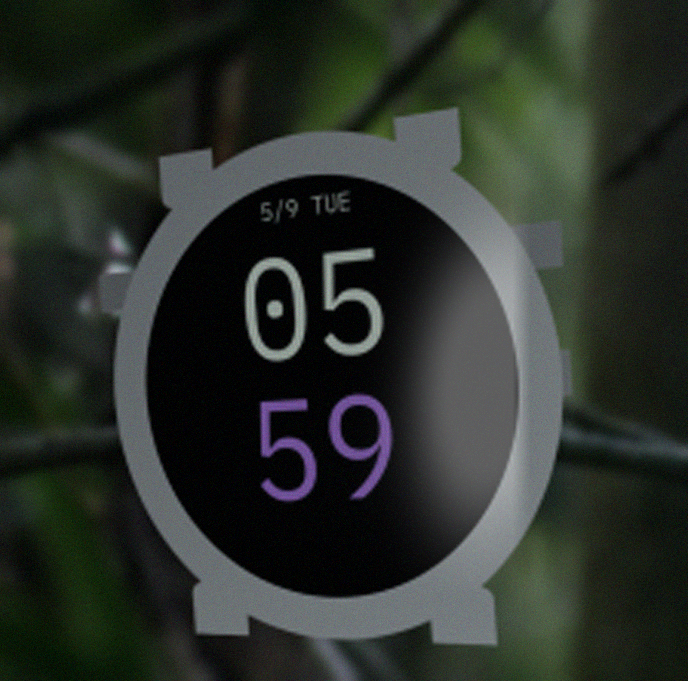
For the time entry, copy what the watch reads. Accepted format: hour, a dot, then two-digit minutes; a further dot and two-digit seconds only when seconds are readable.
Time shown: 5.59
